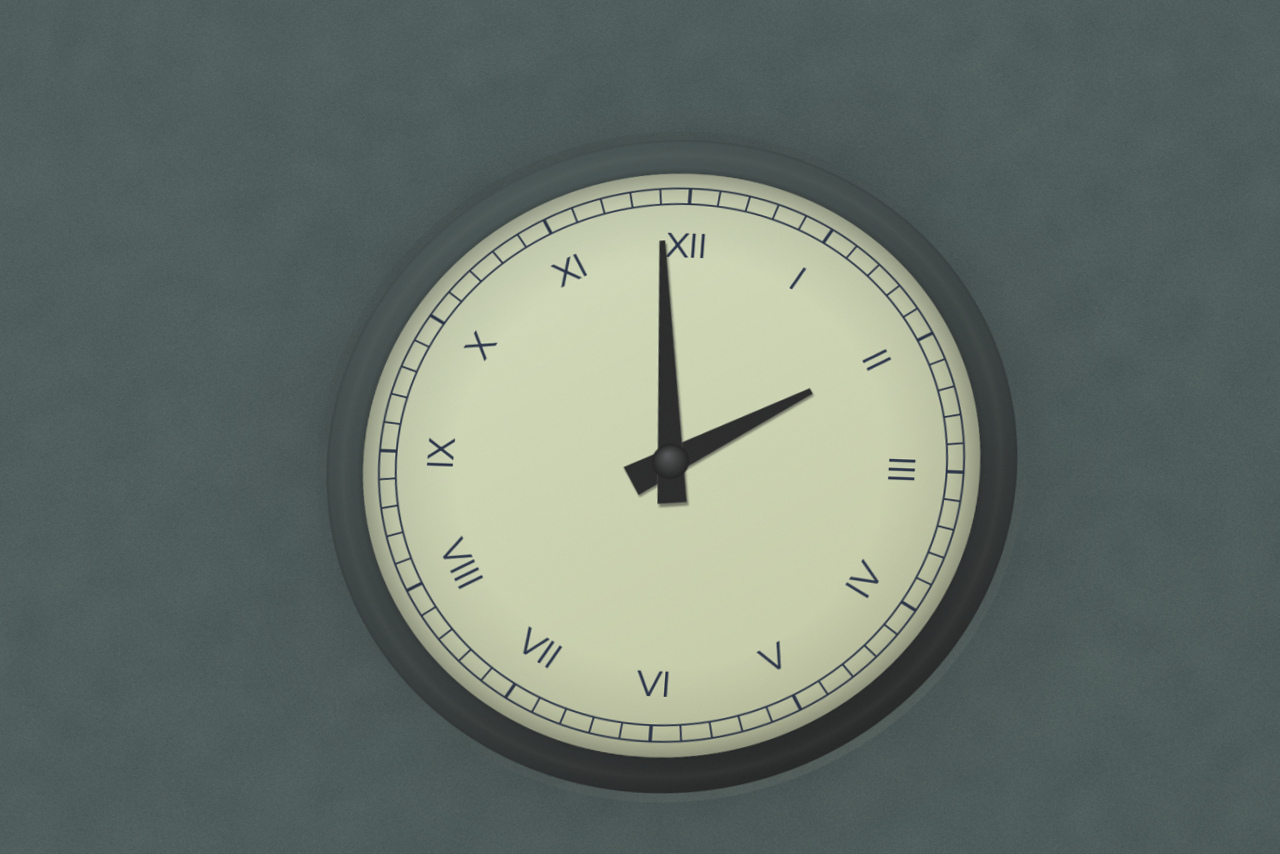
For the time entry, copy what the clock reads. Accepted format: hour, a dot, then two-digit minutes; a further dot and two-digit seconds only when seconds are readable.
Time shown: 1.59
